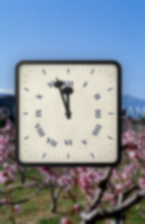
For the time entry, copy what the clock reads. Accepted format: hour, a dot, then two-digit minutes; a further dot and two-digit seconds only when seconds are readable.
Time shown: 11.57
